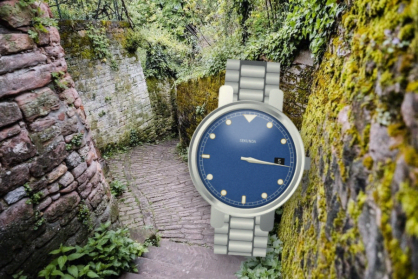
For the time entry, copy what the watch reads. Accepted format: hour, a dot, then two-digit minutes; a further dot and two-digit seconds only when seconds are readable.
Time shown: 3.16
